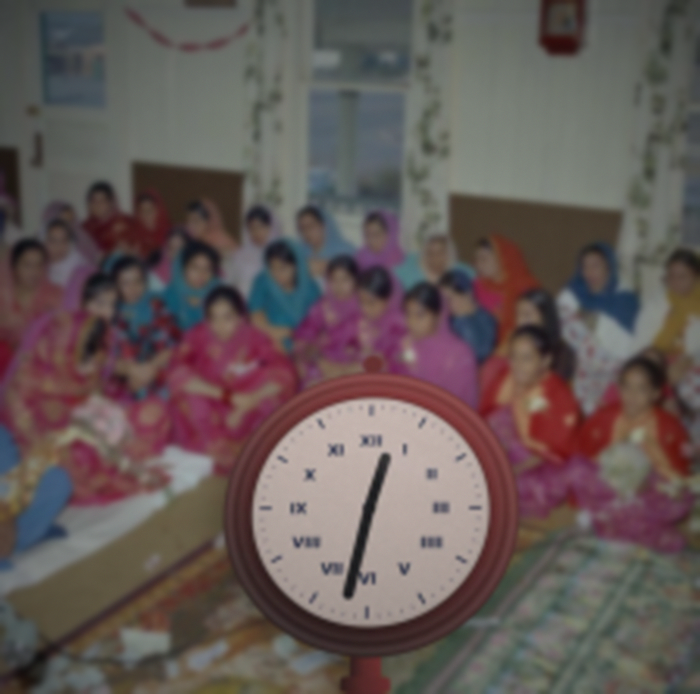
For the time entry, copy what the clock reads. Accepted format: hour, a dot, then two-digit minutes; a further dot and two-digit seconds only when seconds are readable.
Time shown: 12.32
